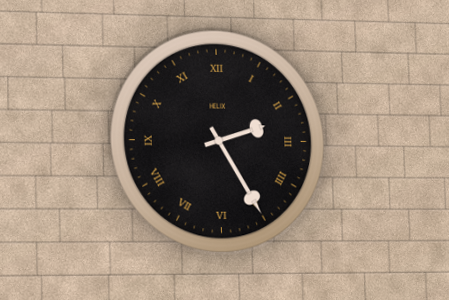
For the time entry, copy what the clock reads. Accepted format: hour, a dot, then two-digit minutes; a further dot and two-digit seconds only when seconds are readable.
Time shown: 2.25
